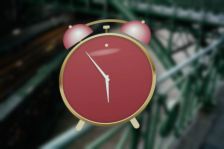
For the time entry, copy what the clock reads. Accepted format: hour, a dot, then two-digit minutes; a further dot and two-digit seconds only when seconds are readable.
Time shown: 5.54
